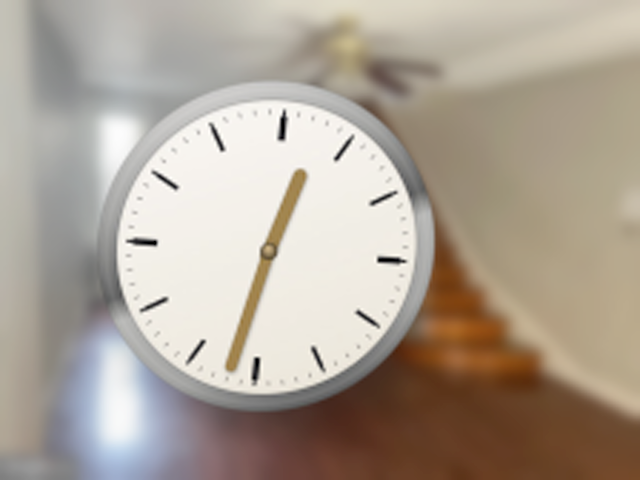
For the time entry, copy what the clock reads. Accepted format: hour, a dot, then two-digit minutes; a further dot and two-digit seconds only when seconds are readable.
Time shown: 12.32
